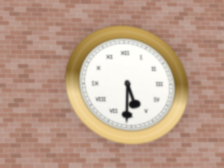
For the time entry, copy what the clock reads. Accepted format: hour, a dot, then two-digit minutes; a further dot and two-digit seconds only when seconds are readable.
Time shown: 5.31
